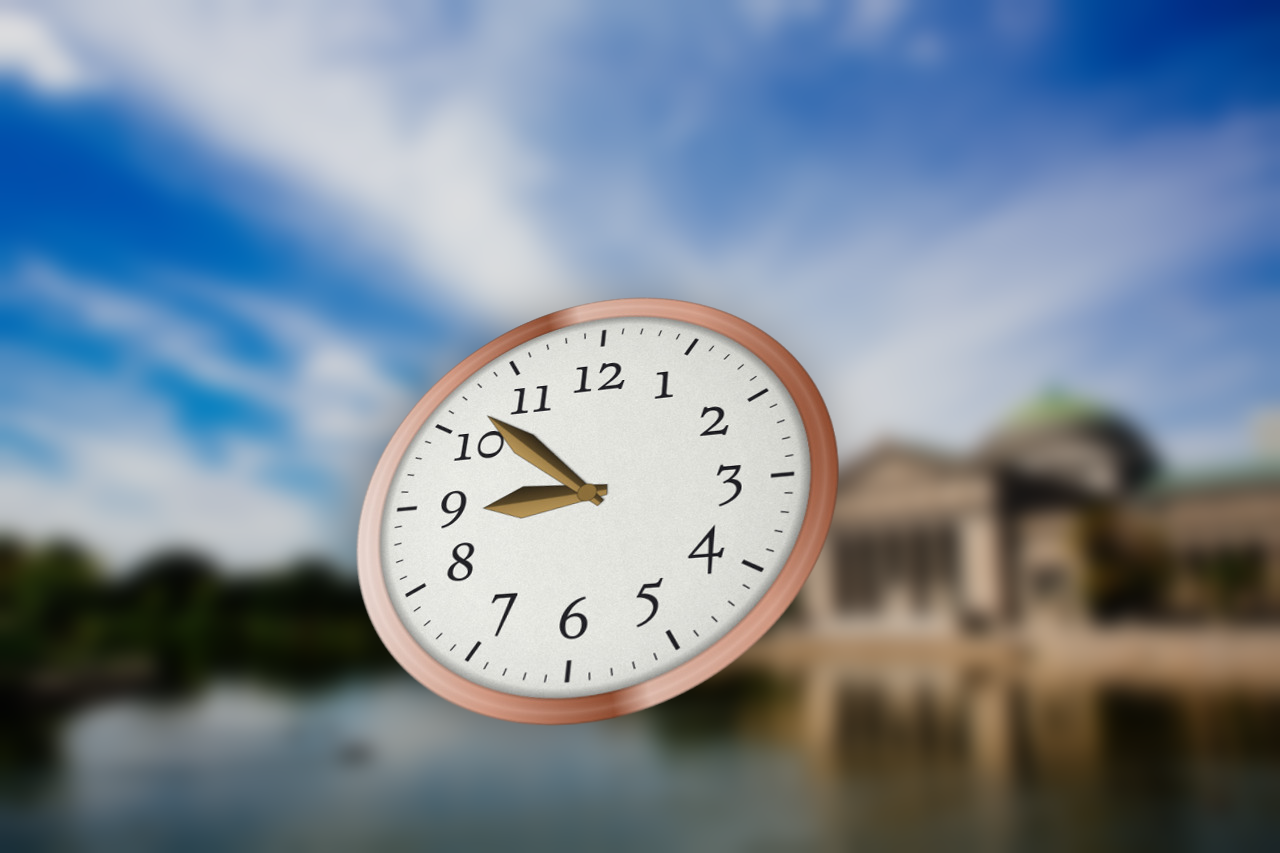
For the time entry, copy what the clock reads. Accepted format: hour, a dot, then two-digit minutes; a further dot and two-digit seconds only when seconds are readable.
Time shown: 8.52
